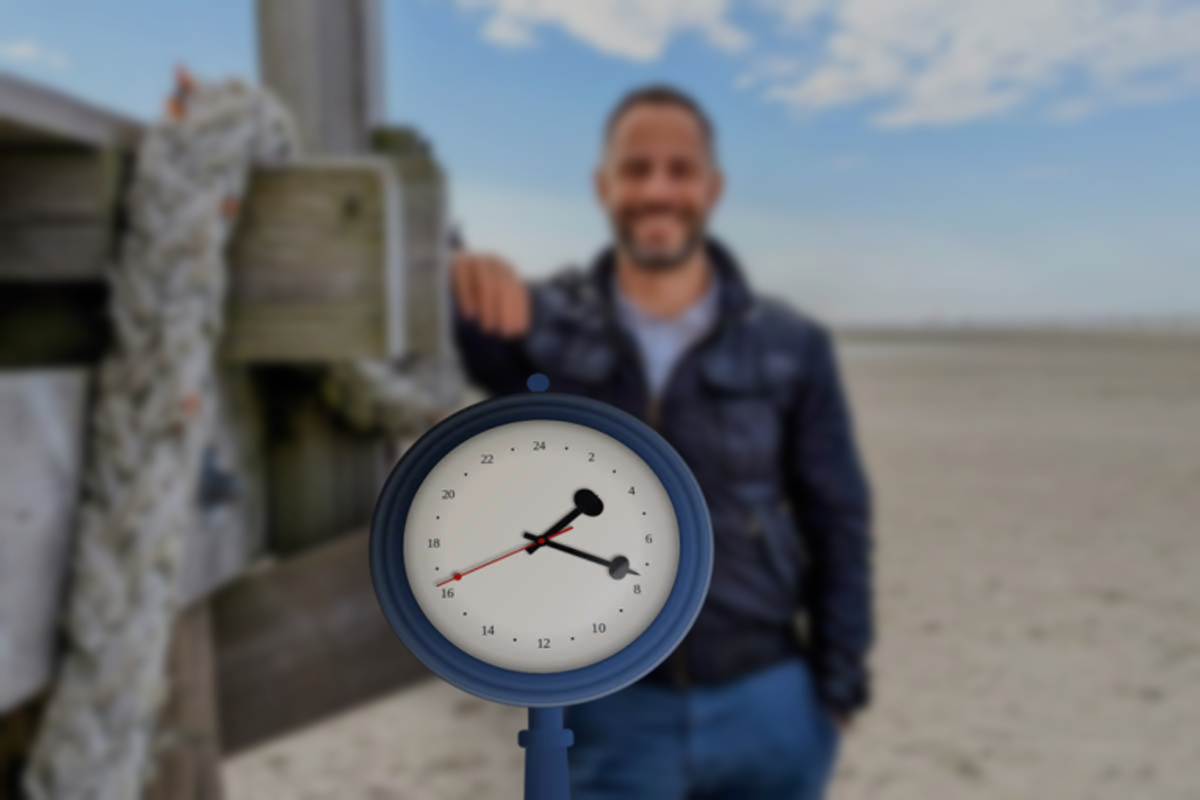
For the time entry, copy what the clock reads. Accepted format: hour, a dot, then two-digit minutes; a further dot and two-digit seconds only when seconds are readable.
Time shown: 3.18.41
